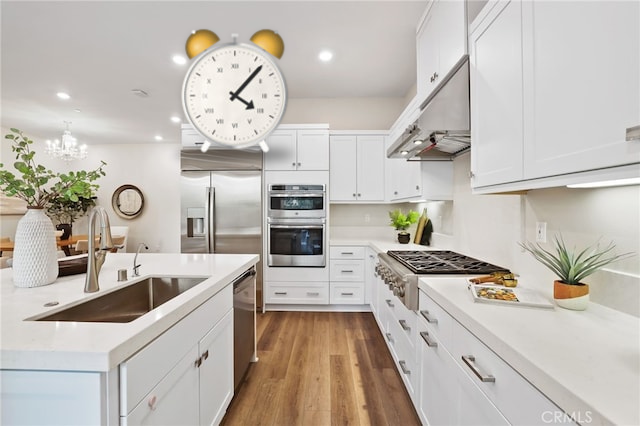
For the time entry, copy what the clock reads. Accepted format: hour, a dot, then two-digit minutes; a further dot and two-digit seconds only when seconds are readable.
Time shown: 4.07
